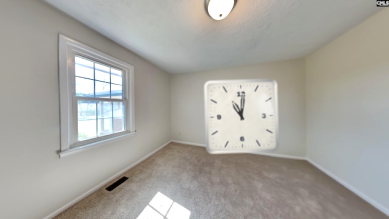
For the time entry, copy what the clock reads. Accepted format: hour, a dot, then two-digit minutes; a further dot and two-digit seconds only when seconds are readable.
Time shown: 11.01
